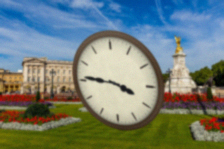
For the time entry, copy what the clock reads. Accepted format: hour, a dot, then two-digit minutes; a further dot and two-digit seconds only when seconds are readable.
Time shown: 3.46
